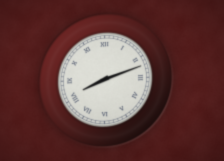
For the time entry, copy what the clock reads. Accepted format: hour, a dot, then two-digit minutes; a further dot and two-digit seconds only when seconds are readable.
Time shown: 8.12
